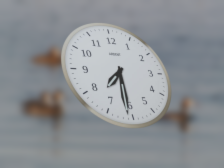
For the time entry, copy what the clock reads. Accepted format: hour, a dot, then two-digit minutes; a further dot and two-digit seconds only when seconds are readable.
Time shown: 7.31
